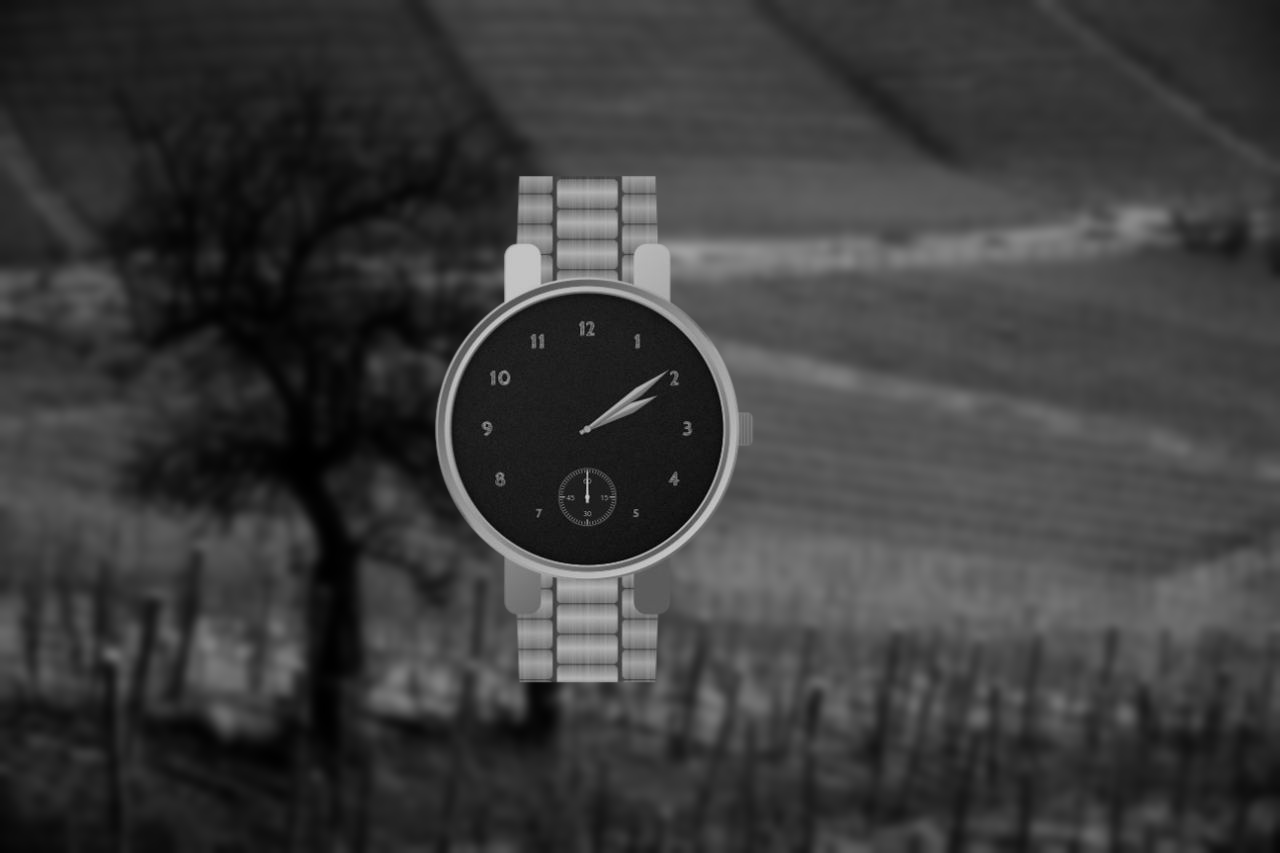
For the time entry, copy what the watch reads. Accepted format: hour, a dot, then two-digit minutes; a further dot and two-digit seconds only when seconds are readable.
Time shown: 2.09
